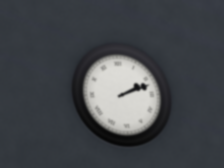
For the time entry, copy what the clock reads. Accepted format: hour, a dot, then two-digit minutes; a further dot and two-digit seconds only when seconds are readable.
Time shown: 2.12
